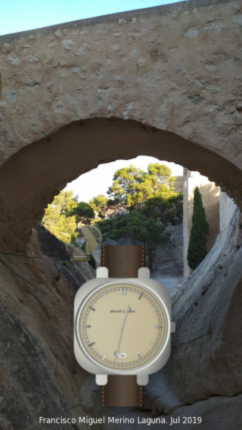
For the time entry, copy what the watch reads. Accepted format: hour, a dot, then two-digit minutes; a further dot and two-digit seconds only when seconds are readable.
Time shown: 12.32
